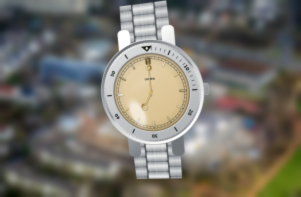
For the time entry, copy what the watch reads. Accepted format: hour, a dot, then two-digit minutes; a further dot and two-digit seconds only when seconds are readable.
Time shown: 7.00
